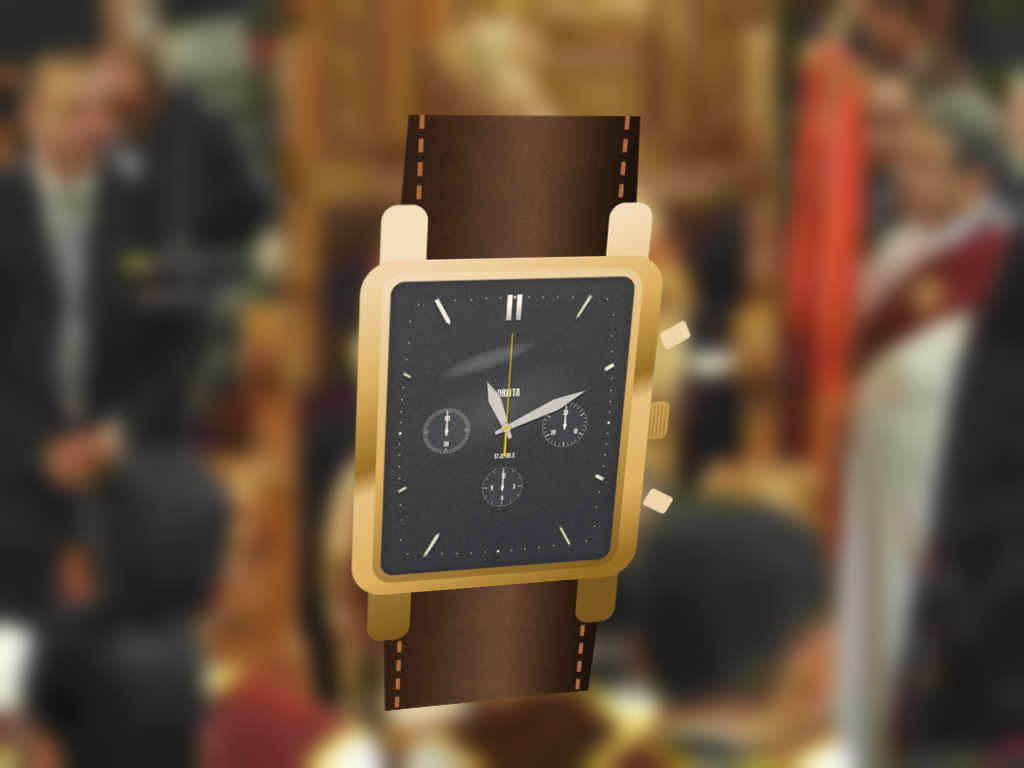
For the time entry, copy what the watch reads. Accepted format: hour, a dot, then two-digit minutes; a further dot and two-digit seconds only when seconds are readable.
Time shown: 11.11
